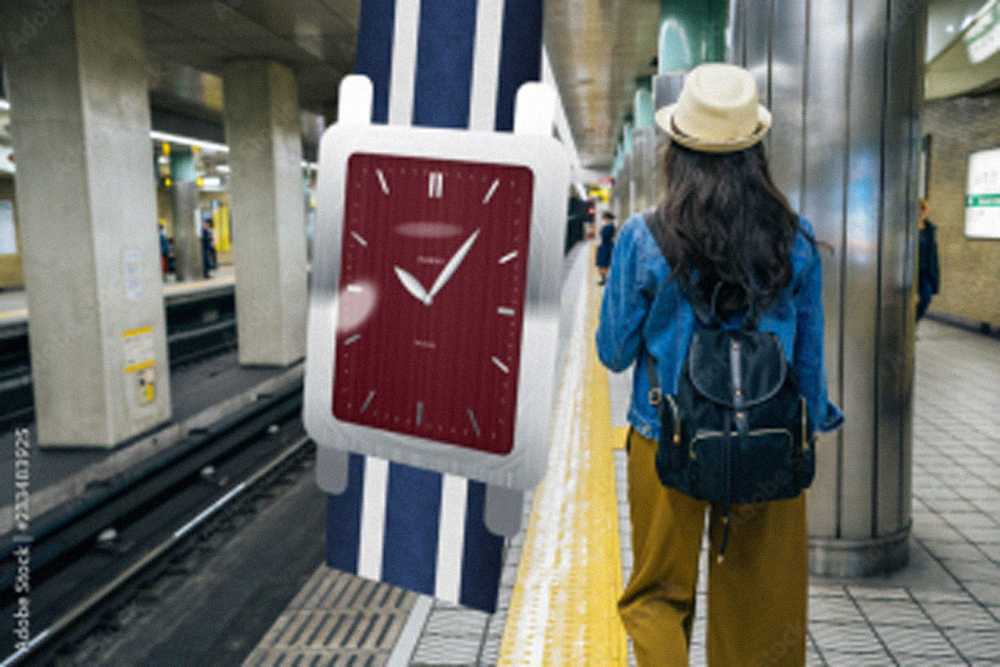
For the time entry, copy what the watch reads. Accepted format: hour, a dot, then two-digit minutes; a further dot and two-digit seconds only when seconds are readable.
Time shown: 10.06
